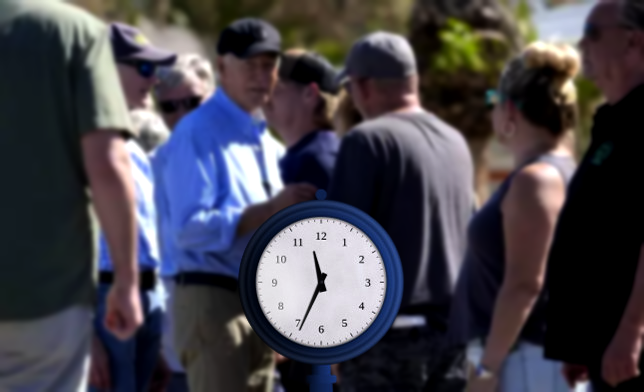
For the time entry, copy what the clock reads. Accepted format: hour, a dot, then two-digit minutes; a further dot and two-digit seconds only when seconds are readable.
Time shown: 11.34
